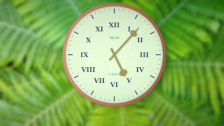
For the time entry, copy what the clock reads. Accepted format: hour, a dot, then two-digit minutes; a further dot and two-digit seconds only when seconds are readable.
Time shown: 5.07
